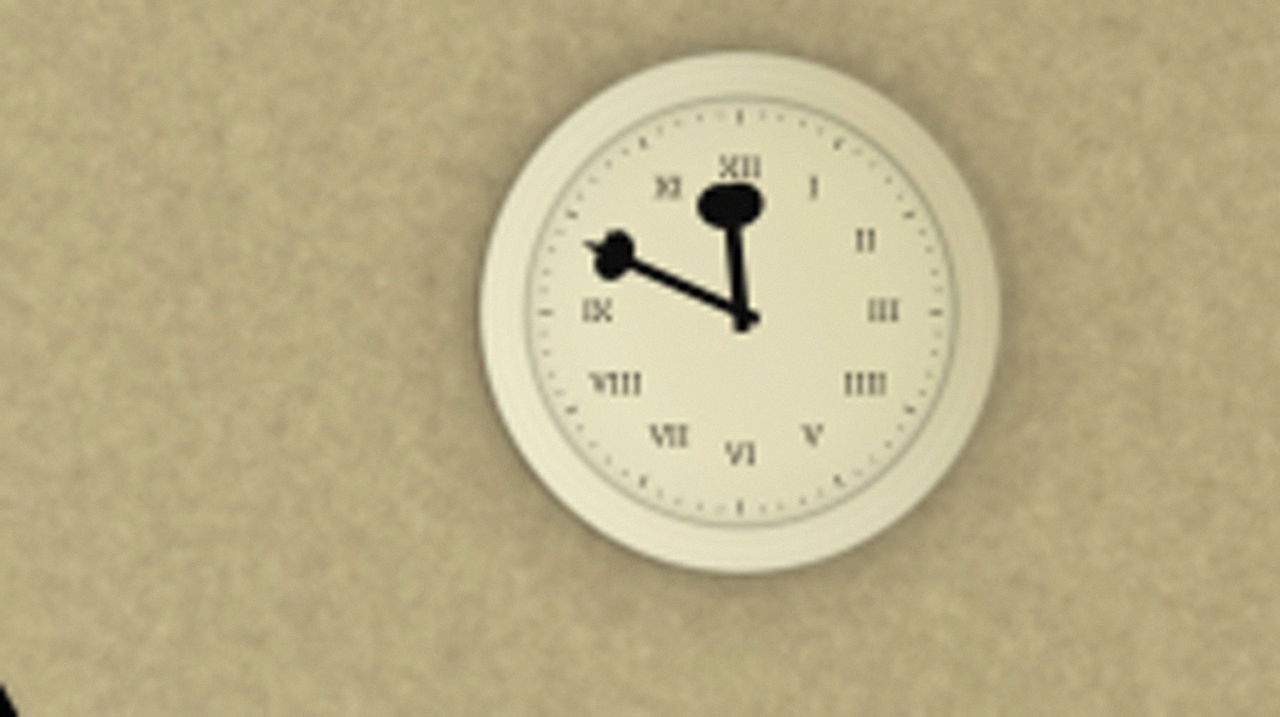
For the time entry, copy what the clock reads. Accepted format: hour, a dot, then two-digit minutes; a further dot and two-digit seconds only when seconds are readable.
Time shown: 11.49
